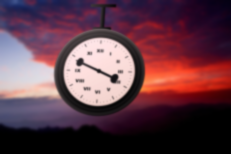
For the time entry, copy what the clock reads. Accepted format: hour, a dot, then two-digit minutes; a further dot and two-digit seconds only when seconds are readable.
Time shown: 3.49
